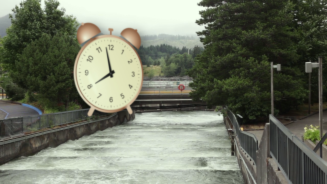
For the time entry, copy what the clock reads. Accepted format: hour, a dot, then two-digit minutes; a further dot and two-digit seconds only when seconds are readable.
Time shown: 7.58
